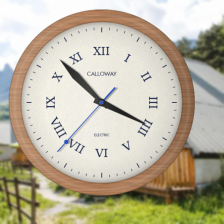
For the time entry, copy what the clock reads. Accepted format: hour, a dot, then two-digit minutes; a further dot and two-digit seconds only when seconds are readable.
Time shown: 3.52.37
